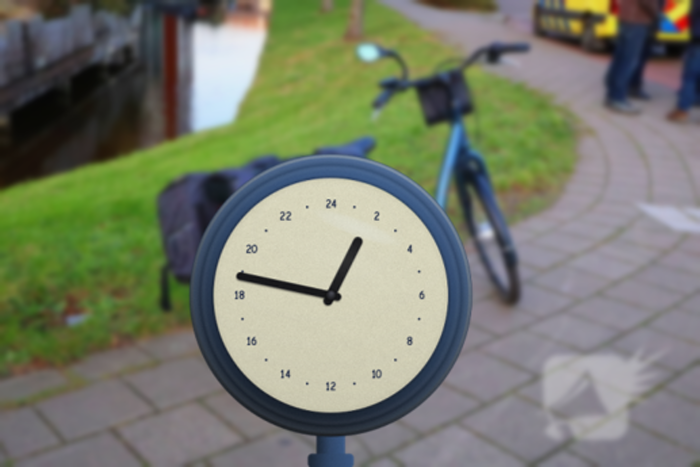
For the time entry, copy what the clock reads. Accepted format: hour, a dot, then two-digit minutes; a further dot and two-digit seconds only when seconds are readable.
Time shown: 1.47
